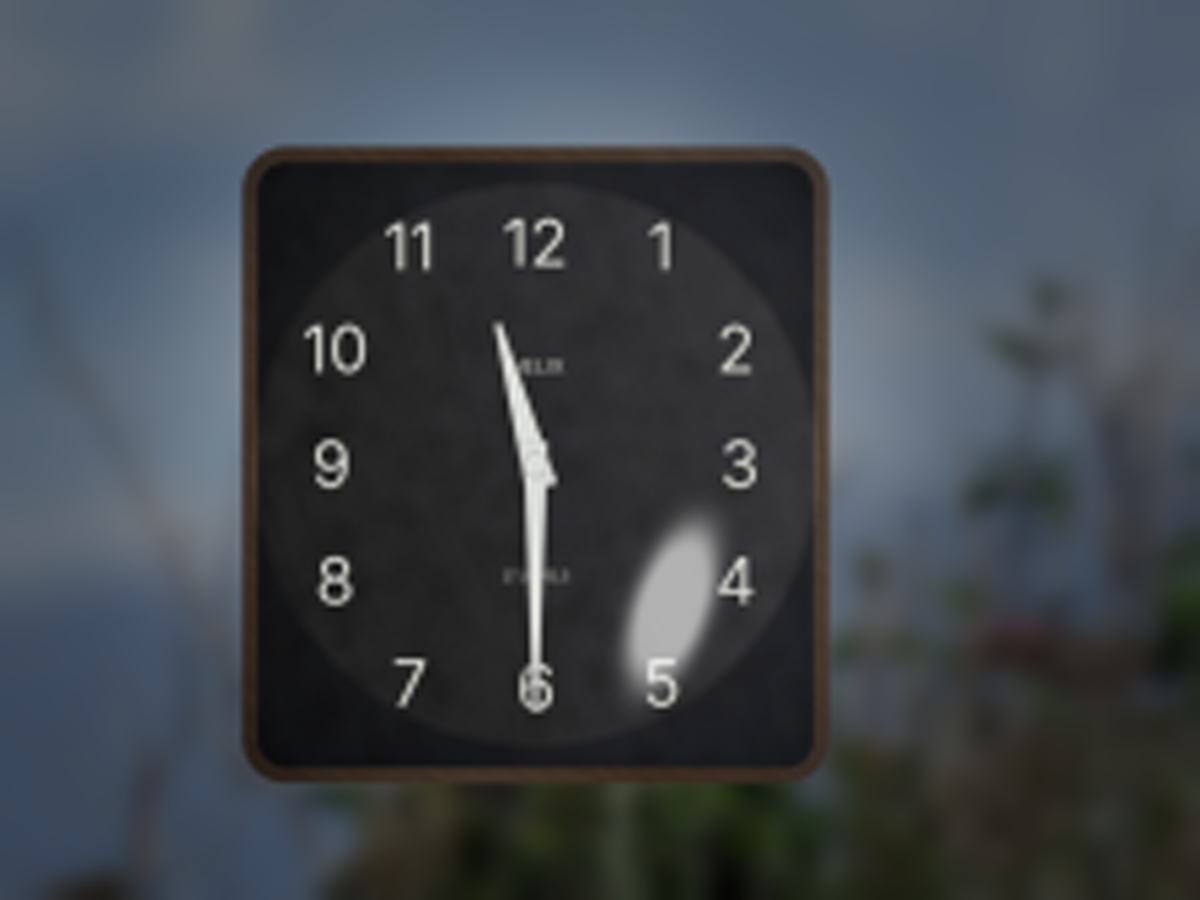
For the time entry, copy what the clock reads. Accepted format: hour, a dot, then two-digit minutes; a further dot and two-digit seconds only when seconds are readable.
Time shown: 11.30
